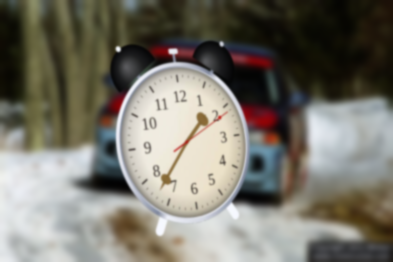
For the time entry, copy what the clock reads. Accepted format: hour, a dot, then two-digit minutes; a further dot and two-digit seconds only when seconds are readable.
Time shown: 1.37.11
